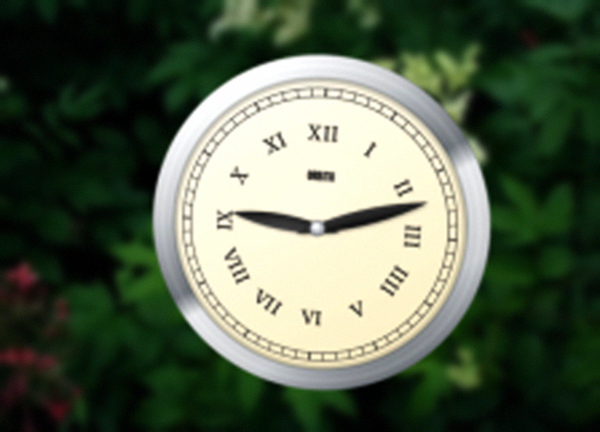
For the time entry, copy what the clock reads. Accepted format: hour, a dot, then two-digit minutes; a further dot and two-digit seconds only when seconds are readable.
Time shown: 9.12
